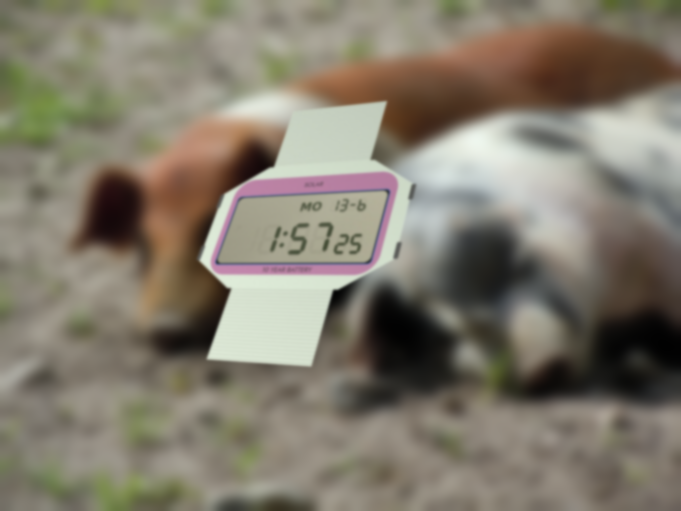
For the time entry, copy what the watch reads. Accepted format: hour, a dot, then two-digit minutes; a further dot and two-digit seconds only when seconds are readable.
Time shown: 1.57.25
